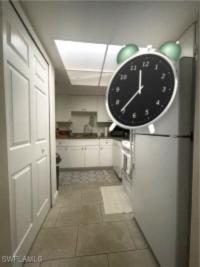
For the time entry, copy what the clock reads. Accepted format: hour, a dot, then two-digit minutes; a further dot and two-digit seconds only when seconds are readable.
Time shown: 11.36
